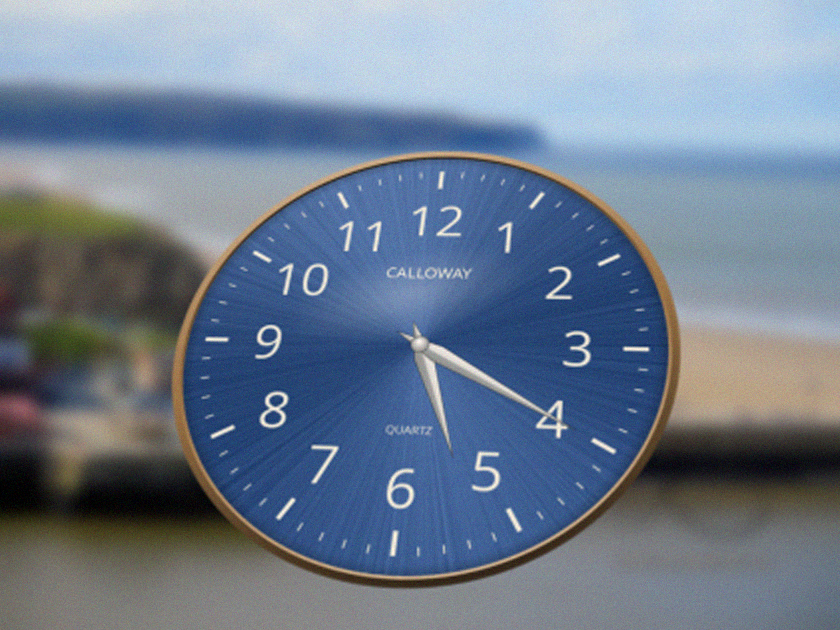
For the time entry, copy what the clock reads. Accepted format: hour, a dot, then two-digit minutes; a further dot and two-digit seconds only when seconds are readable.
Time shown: 5.20
